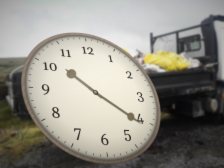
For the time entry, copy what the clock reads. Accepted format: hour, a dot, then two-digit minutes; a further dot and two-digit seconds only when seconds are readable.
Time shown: 10.21
